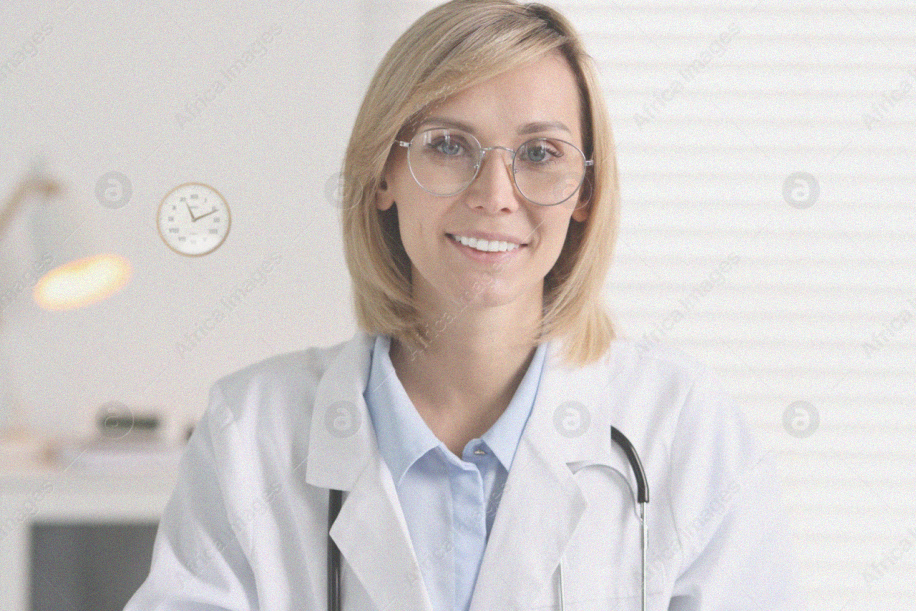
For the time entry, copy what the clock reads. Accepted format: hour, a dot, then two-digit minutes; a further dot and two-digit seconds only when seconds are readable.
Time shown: 11.11
